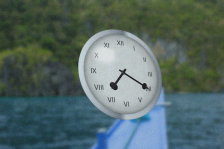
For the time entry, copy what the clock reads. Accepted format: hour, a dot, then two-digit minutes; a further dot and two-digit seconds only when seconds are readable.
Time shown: 7.20
